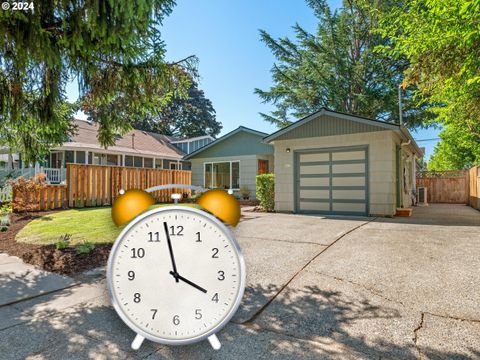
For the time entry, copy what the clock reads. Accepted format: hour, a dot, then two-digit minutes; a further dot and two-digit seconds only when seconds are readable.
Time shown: 3.58
